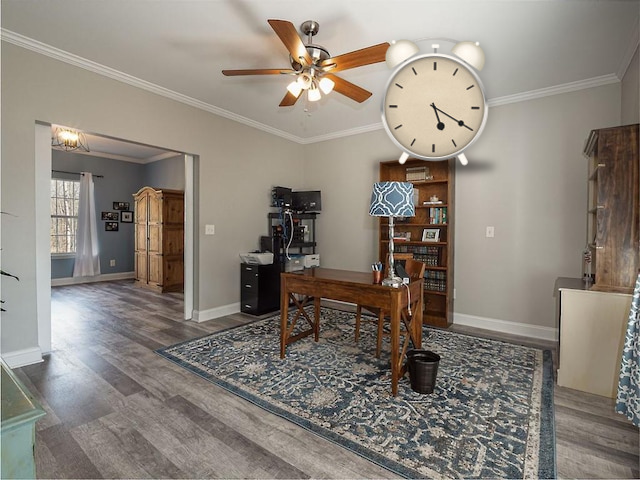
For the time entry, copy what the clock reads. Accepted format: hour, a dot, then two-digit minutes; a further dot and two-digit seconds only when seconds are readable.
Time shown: 5.20
